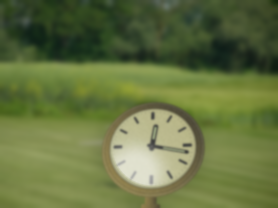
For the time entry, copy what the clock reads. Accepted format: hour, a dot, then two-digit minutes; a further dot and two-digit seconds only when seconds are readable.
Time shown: 12.17
